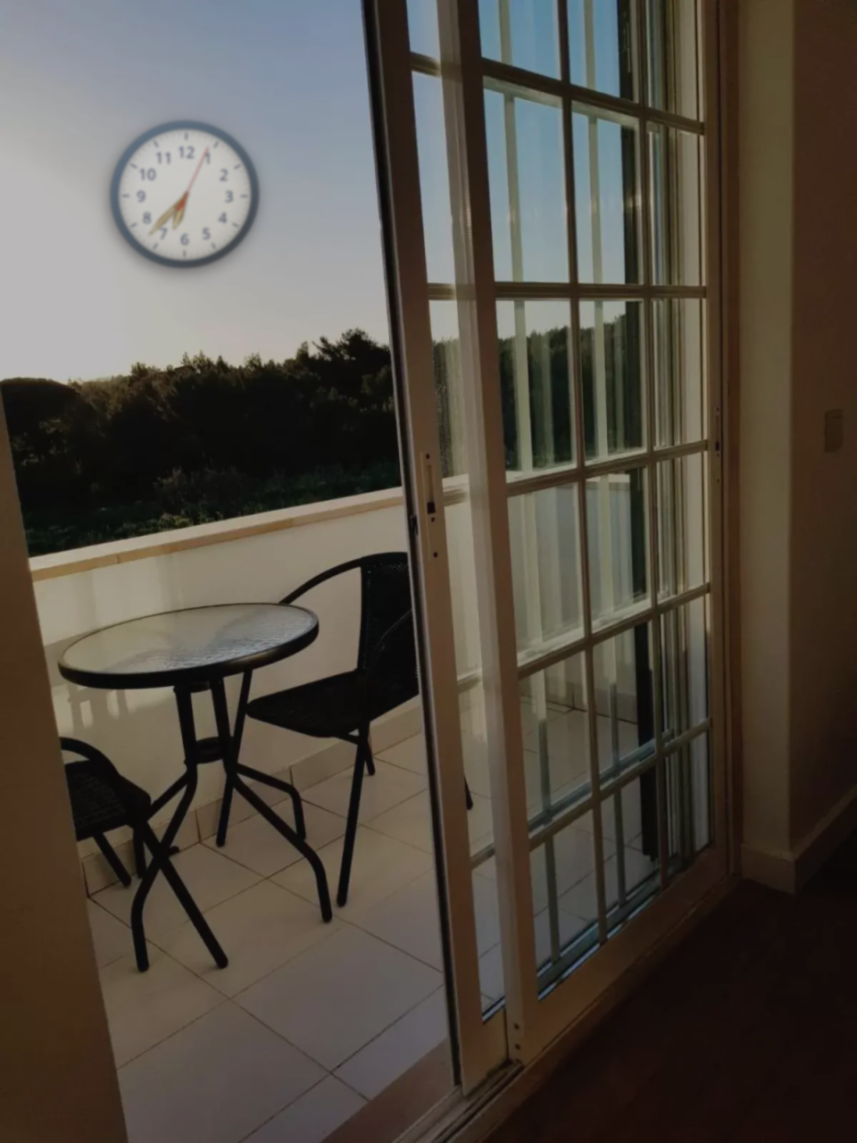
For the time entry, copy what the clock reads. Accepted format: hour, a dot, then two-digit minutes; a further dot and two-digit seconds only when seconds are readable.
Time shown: 6.37.04
